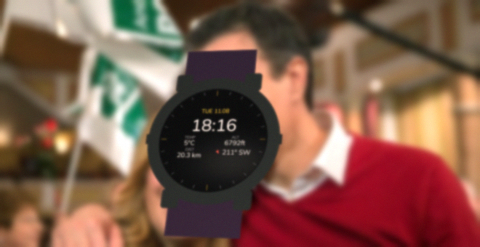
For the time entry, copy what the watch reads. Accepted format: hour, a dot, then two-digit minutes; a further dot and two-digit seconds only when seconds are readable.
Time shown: 18.16
